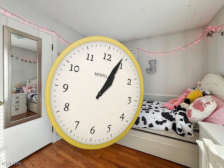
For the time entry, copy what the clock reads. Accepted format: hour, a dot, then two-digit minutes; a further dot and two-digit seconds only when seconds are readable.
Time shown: 1.04
